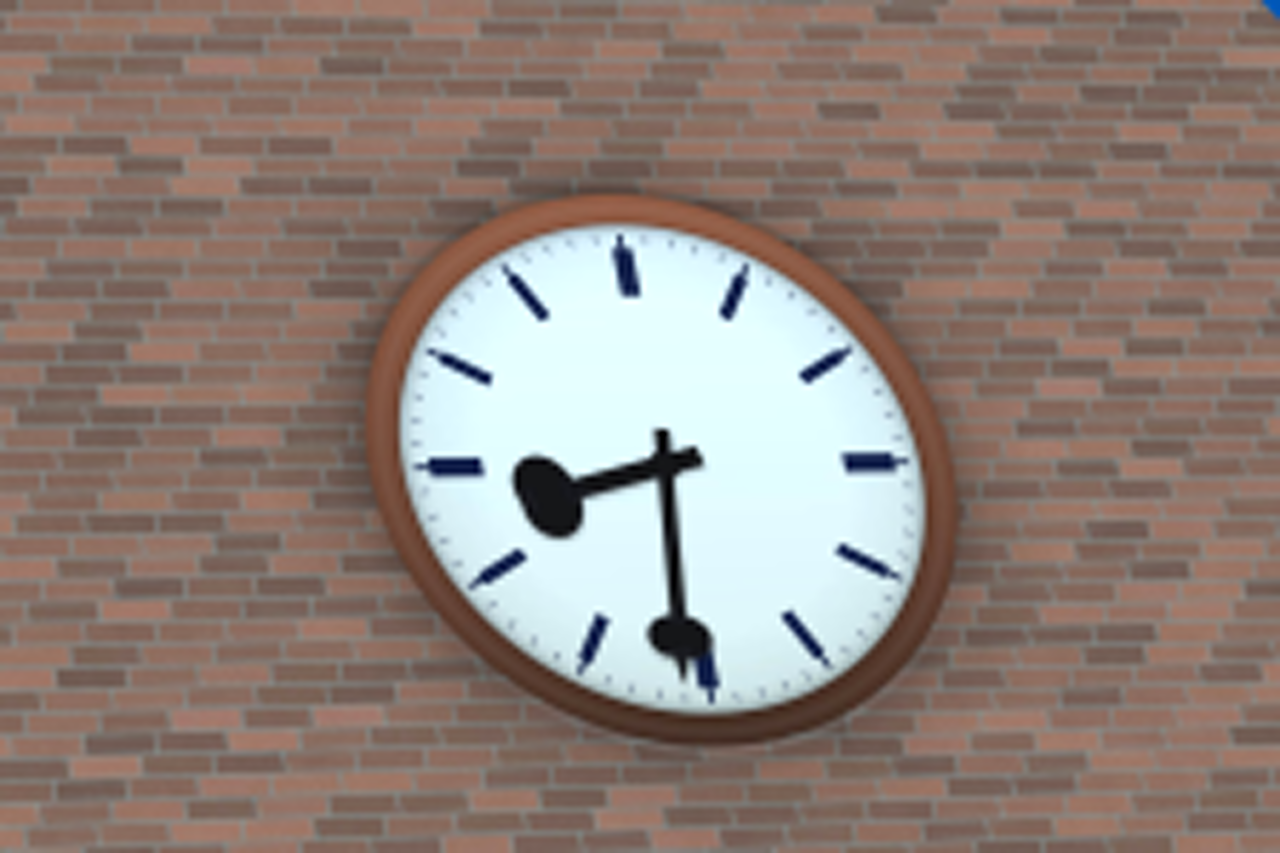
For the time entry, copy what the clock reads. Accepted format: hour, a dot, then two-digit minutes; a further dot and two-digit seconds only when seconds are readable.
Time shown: 8.31
